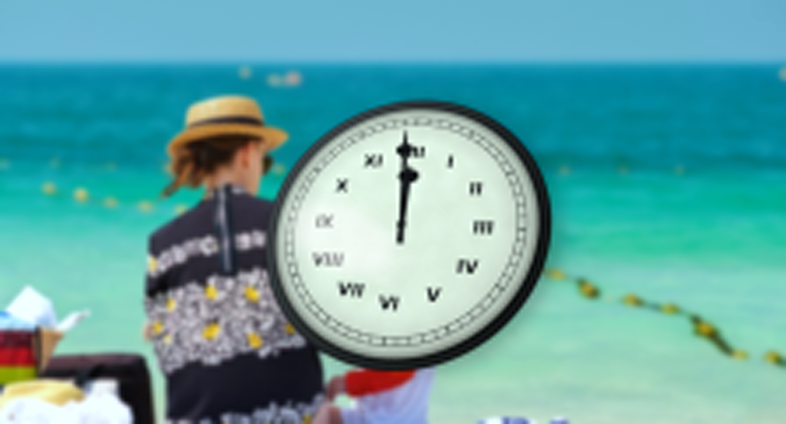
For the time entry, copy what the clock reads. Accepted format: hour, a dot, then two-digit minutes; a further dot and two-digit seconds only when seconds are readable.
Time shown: 11.59
